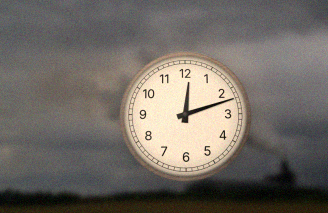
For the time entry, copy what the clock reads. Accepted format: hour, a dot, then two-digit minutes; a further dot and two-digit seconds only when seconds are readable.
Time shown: 12.12
